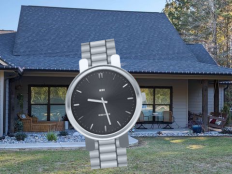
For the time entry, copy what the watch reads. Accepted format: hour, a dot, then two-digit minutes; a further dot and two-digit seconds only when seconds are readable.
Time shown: 9.28
